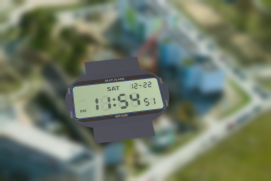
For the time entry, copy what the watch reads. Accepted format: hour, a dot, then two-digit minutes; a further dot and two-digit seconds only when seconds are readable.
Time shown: 11.54
